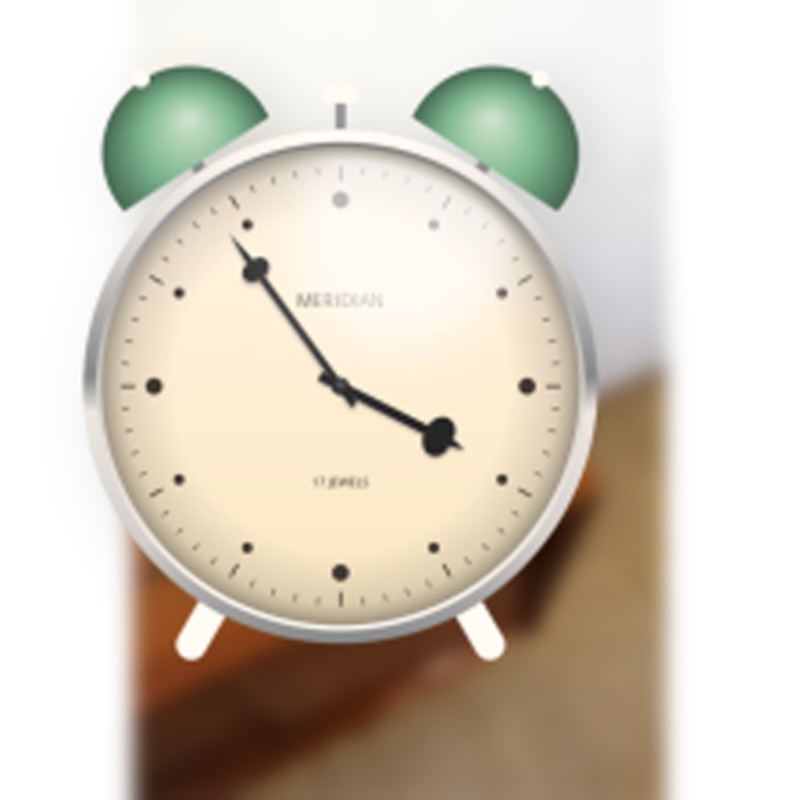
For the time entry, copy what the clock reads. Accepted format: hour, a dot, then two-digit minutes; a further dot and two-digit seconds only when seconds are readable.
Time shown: 3.54
